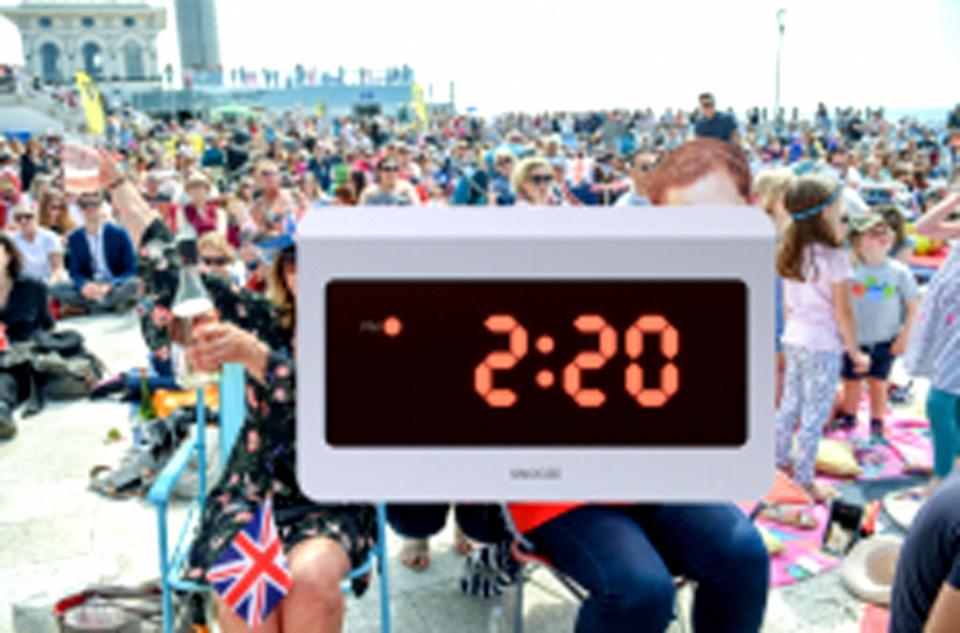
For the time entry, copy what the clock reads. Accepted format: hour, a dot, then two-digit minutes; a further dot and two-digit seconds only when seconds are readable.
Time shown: 2.20
